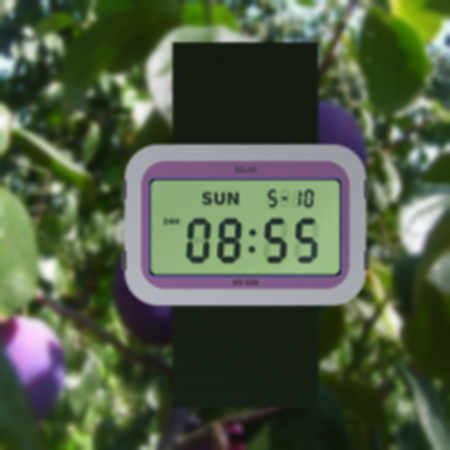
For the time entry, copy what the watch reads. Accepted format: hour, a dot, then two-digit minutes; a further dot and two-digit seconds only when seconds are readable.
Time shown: 8.55
